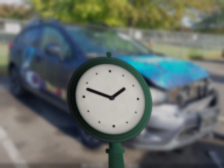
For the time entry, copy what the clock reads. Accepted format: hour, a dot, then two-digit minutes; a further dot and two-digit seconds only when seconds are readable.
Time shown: 1.48
